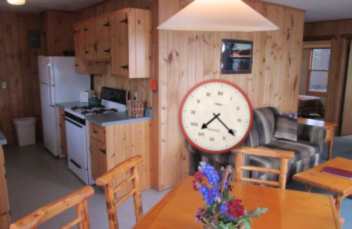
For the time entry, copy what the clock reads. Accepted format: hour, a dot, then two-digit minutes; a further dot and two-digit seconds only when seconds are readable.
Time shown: 7.21
